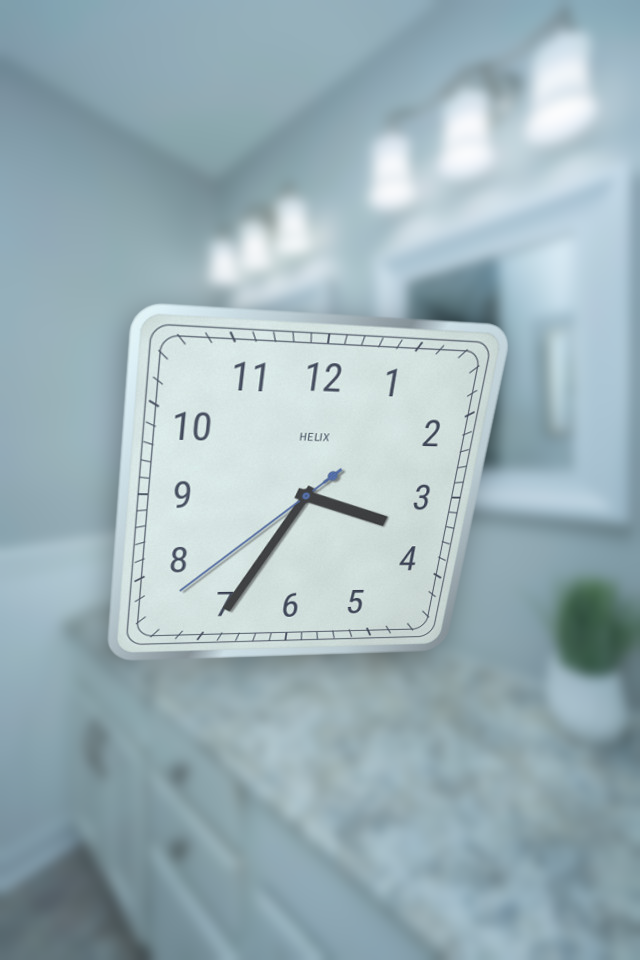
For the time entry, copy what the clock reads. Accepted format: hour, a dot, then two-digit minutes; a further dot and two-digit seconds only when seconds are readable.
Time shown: 3.34.38
